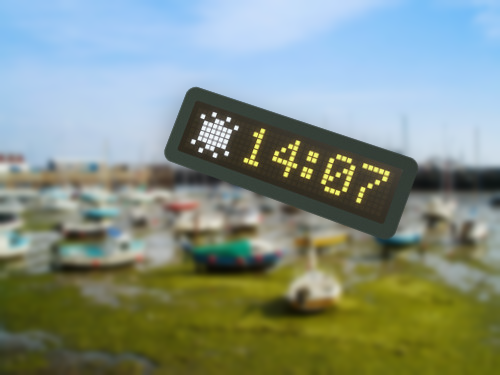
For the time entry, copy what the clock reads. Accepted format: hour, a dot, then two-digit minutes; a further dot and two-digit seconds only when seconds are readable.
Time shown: 14.07
